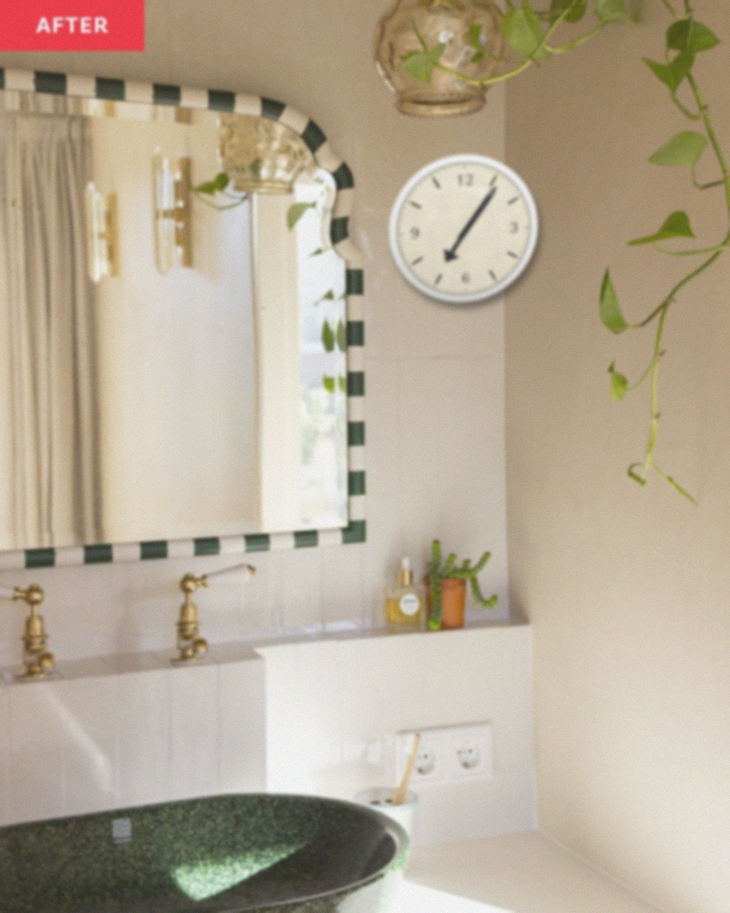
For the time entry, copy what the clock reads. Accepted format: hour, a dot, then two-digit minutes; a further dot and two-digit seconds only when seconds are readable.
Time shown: 7.06
